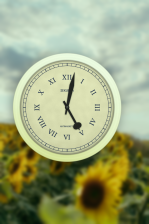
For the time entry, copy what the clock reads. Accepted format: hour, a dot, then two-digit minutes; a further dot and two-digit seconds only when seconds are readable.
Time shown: 5.02
